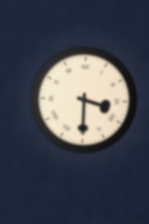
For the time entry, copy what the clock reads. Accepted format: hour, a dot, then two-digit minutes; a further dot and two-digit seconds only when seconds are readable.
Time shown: 3.30
